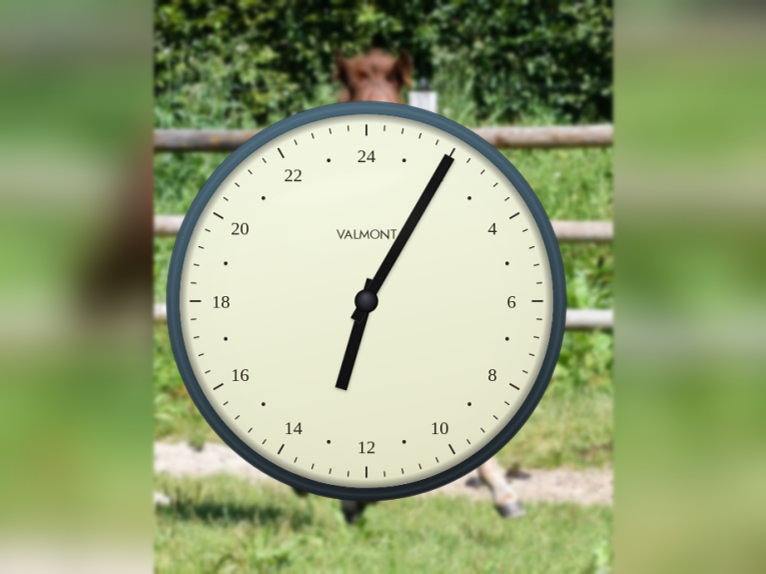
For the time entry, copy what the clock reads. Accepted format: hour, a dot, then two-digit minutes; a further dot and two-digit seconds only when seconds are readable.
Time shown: 13.05
